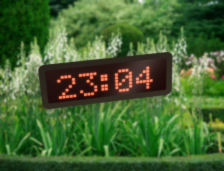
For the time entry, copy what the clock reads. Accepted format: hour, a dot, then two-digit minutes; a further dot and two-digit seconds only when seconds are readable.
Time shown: 23.04
